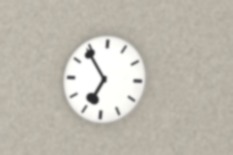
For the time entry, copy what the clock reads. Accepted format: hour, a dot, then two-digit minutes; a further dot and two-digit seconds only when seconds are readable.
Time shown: 6.54
